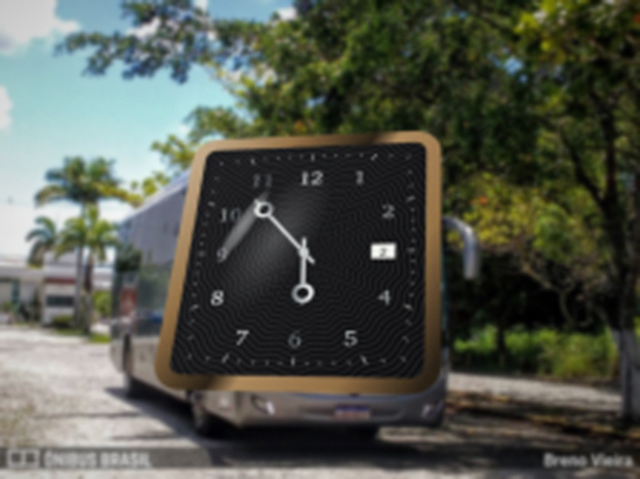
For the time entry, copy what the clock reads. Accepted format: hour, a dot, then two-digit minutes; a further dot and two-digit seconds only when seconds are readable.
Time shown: 5.53
